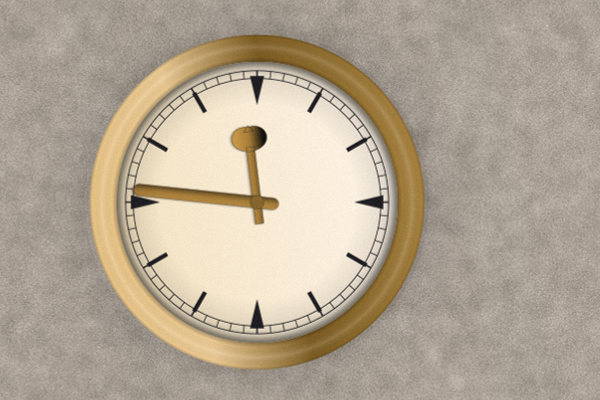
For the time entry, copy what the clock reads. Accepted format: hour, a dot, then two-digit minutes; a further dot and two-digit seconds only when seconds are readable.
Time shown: 11.46
